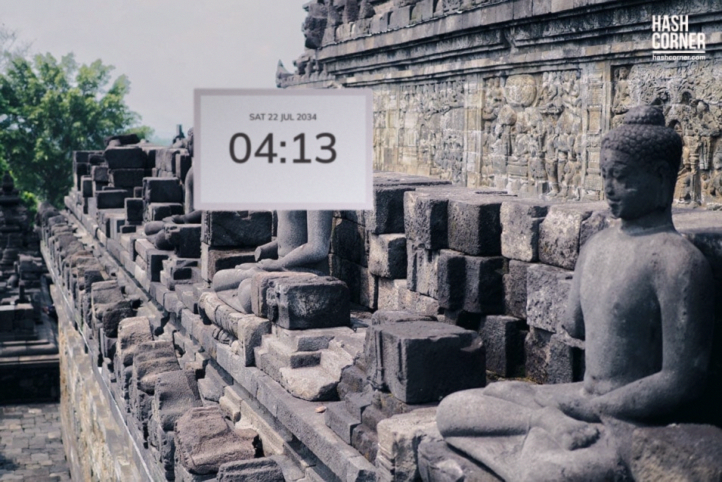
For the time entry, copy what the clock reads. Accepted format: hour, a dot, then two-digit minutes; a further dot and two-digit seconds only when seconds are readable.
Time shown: 4.13
